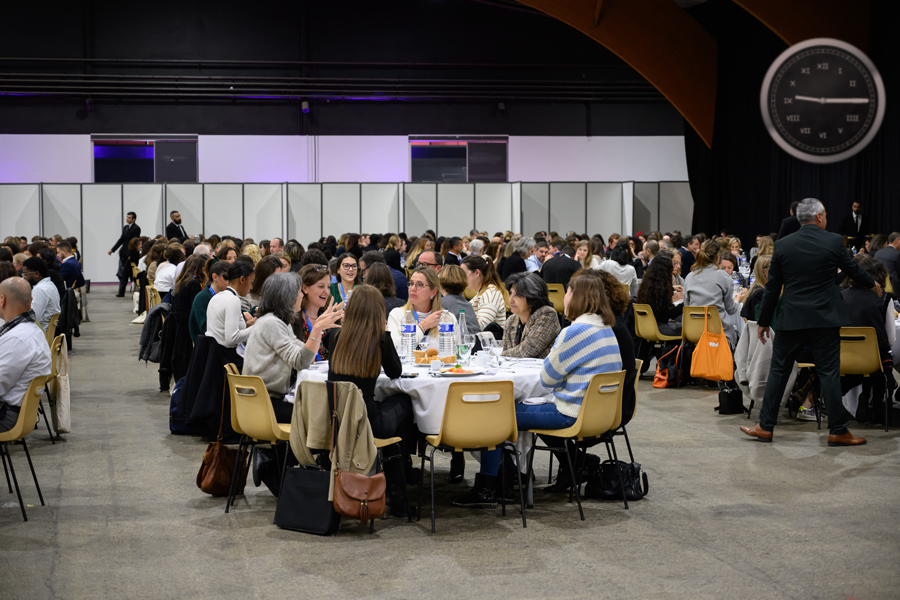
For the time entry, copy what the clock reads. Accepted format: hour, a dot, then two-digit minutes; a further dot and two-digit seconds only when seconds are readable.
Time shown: 9.15
